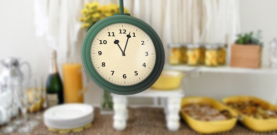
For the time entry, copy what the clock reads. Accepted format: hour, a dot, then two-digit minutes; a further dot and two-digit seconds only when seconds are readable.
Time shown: 11.03
